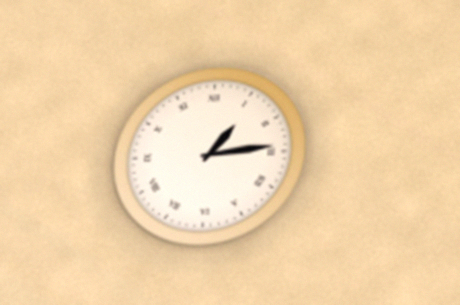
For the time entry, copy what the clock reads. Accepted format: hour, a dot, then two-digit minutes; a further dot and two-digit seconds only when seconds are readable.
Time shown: 1.14
